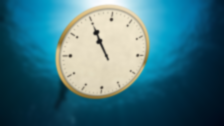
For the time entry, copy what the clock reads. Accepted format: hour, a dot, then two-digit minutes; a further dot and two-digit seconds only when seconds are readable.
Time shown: 10.55
